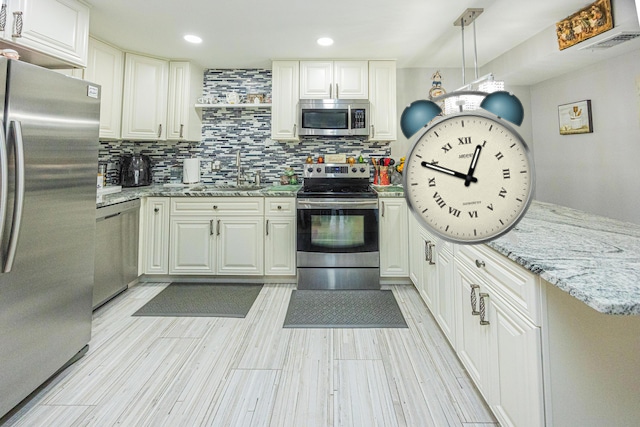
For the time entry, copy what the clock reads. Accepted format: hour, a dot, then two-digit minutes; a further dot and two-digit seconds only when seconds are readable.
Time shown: 12.49
